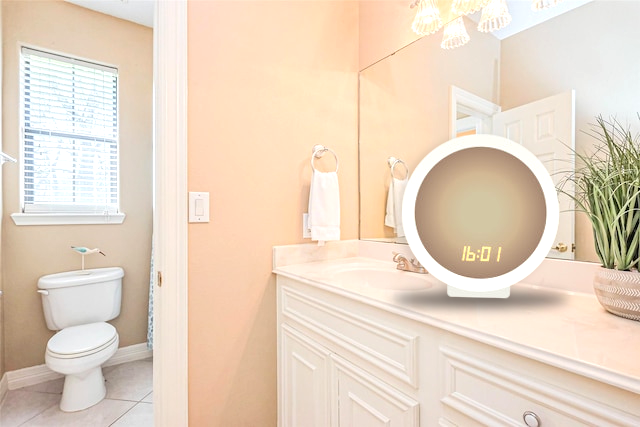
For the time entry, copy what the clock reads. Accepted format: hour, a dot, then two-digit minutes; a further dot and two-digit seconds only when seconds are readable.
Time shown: 16.01
